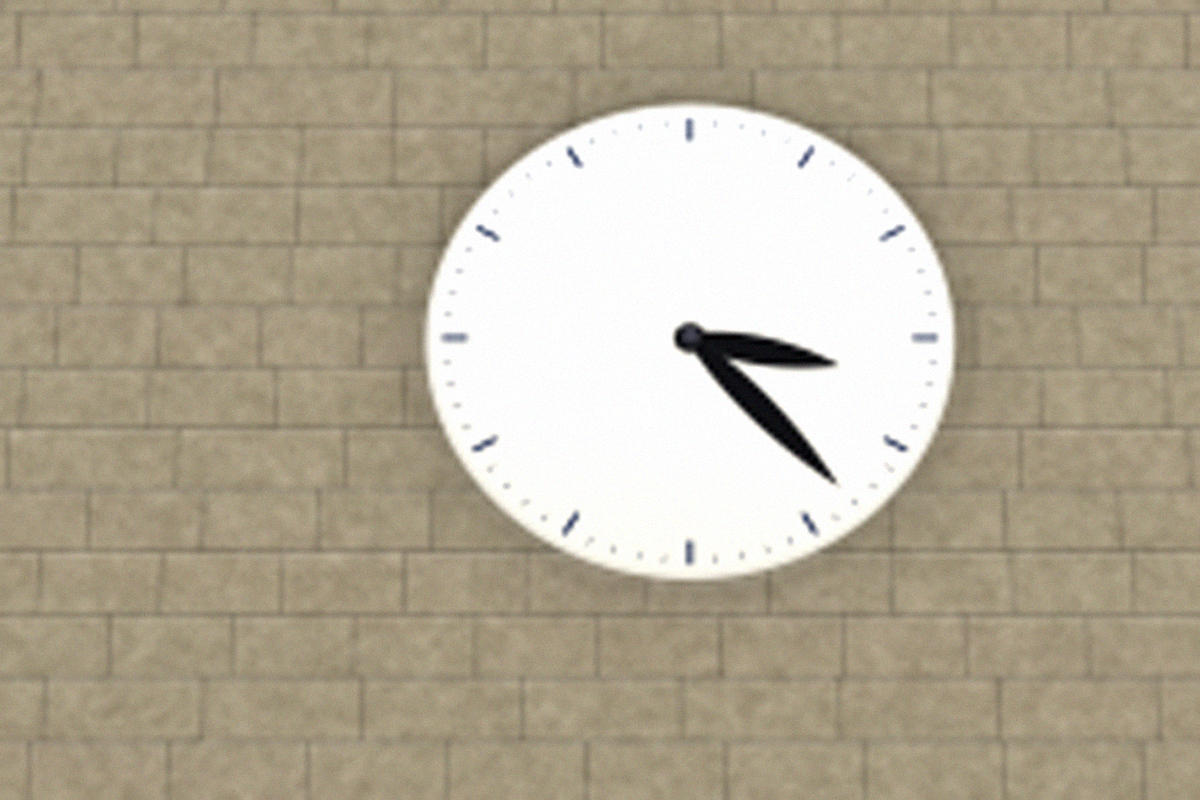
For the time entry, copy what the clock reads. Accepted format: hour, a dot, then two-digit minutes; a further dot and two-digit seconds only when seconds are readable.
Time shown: 3.23
